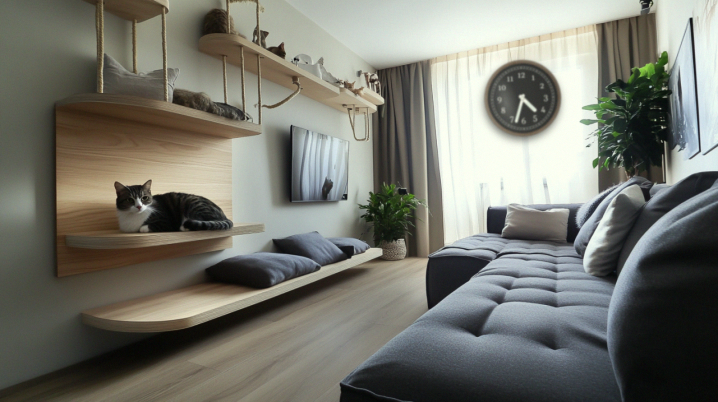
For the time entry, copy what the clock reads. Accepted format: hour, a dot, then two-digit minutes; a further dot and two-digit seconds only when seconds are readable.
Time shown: 4.33
